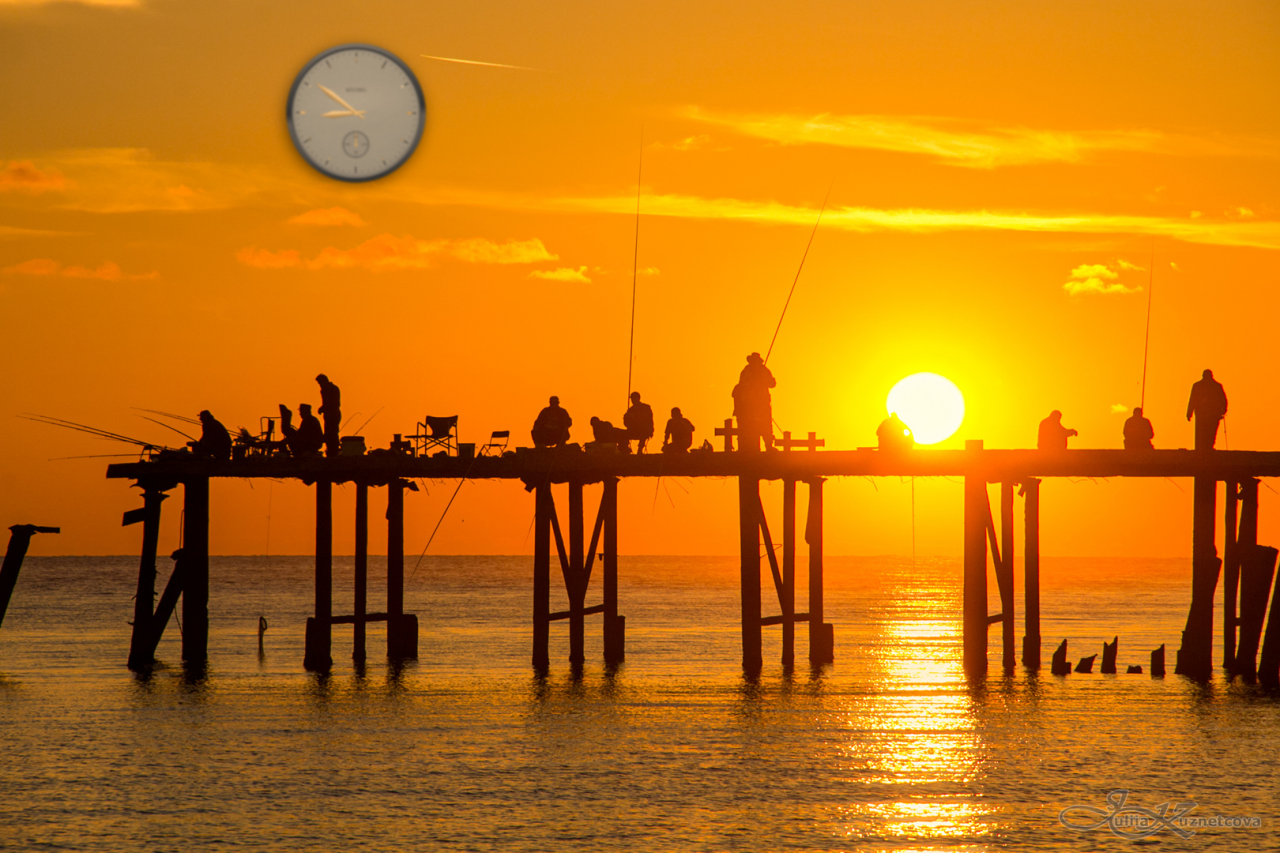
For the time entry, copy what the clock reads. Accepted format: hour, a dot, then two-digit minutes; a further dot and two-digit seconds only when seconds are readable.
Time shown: 8.51
